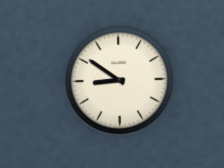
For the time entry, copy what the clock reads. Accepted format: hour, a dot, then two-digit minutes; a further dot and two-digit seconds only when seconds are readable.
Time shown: 8.51
